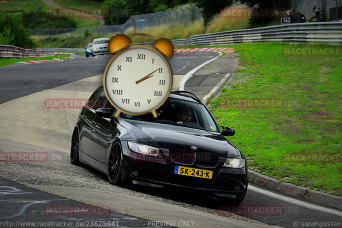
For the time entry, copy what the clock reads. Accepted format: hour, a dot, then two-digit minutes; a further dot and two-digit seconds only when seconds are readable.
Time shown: 2.09
